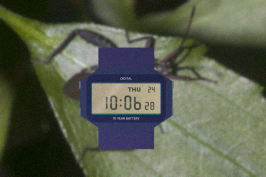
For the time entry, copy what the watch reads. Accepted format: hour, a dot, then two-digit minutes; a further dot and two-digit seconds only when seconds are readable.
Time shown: 10.06.28
